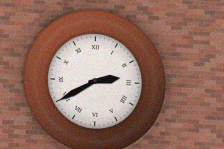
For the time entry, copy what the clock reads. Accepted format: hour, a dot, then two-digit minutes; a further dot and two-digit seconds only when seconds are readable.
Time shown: 2.40
